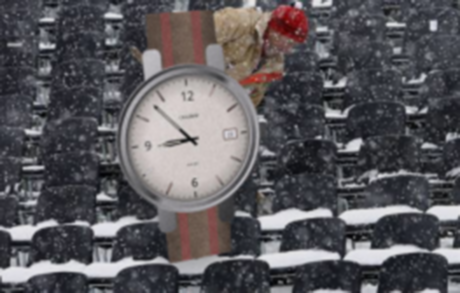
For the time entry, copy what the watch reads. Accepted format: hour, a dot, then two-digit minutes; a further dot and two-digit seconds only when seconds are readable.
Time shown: 8.53
